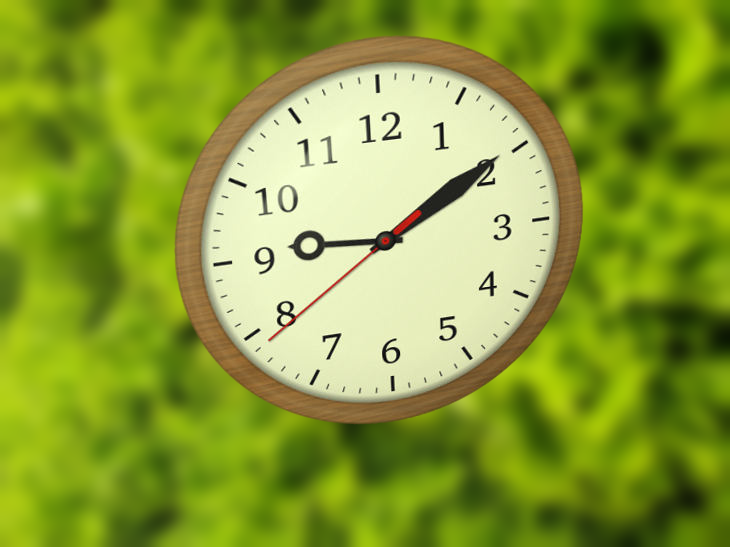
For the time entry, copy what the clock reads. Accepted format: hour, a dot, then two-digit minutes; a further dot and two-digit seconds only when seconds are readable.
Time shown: 9.09.39
